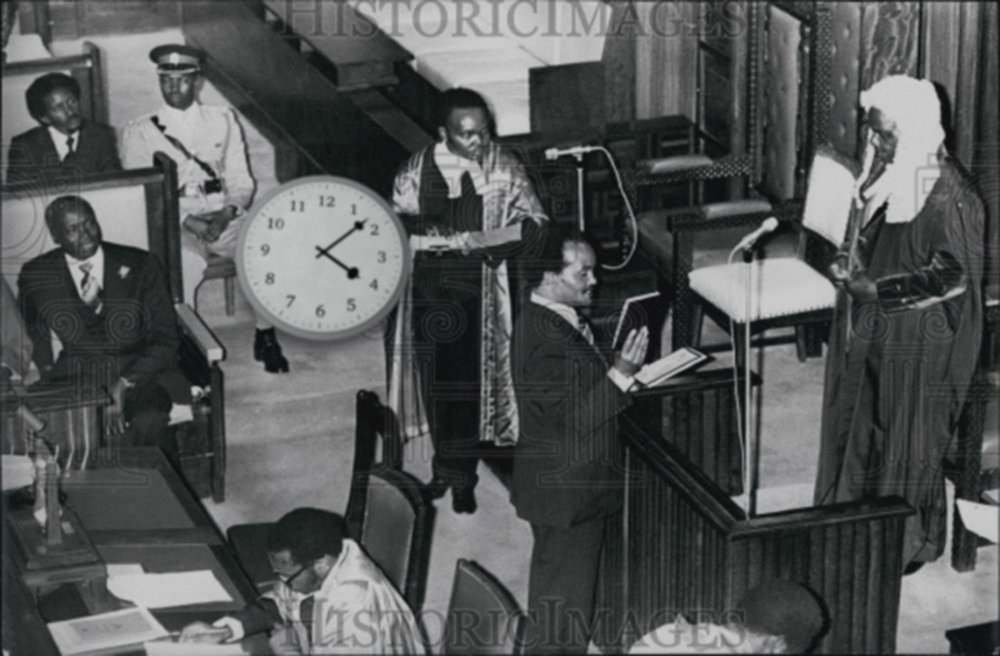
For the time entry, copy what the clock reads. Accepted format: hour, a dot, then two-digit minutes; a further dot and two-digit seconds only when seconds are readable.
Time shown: 4.08
